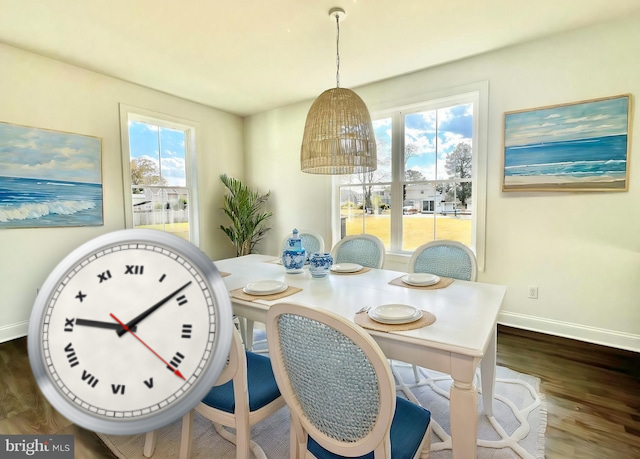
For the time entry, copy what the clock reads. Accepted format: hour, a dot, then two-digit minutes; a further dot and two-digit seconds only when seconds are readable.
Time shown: 9.08.21
